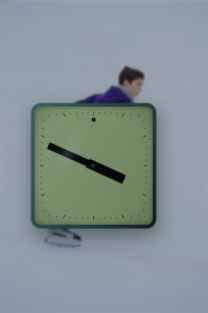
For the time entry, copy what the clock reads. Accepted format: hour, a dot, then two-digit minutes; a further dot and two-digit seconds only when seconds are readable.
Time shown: 3.49
